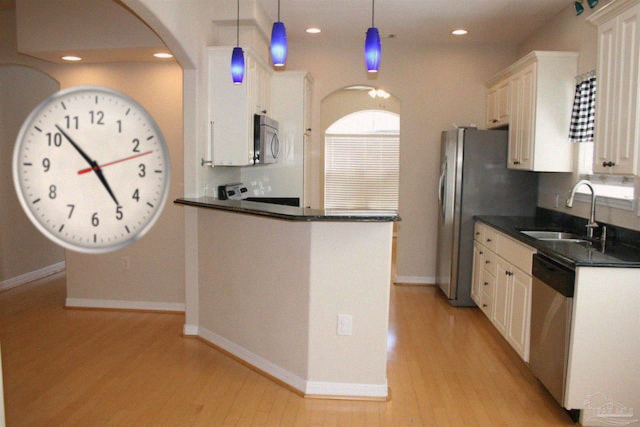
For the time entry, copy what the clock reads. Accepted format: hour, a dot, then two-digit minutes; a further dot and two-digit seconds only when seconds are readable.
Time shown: 4.52.12
